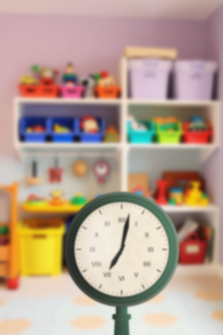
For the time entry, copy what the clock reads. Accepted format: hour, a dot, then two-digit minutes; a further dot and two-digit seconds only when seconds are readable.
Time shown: 7.02
